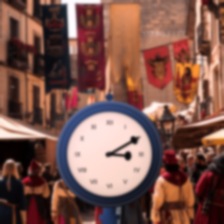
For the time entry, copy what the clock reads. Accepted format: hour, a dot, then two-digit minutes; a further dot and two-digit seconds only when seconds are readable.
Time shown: 3.10
